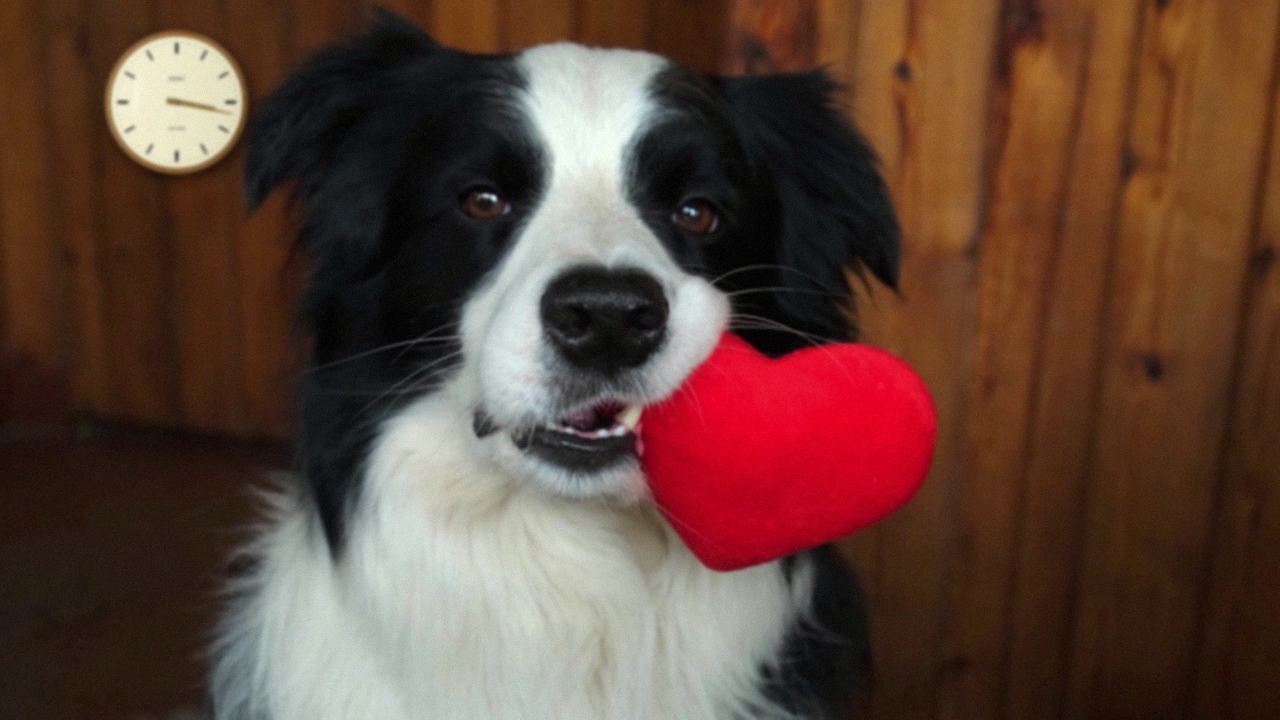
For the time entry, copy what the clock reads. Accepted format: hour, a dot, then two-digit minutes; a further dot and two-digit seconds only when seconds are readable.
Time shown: 3.17
